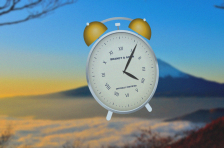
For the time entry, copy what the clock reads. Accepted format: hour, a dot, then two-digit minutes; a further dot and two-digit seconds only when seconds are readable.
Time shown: 4.06
